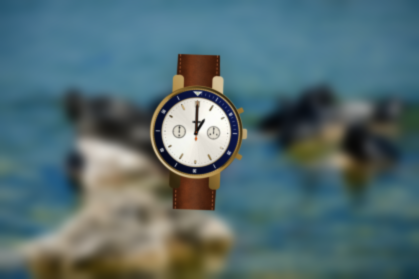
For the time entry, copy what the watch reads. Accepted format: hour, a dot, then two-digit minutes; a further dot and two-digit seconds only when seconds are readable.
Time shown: 1.00
